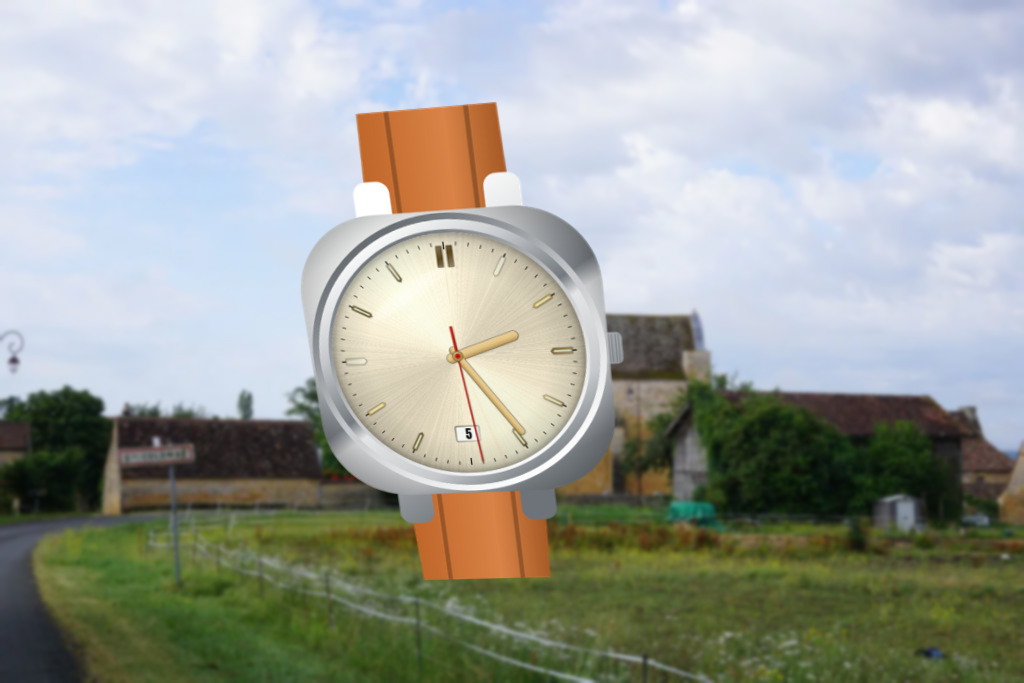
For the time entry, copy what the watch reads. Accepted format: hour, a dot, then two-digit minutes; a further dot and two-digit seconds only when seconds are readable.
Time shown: 2.24.29
